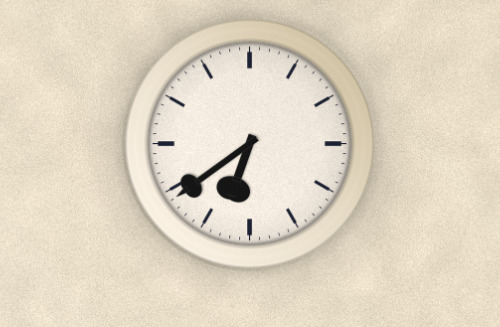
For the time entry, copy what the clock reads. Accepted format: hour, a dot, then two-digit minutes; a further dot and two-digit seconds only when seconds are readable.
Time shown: 6.39
